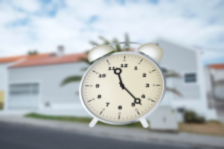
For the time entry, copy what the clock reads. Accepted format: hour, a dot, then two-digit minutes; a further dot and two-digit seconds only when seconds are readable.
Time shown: 11.23
